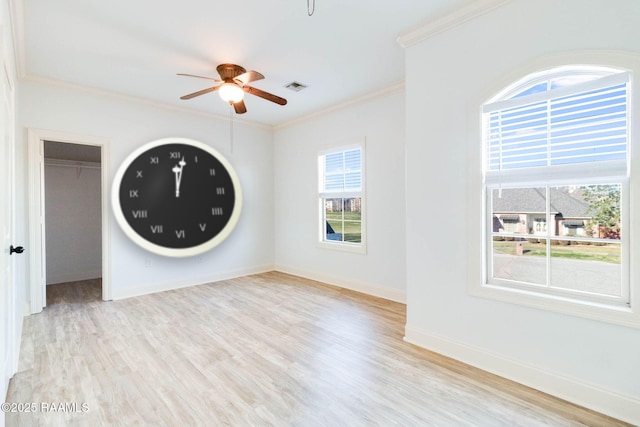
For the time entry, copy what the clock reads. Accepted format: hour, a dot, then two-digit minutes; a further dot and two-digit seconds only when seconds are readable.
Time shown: 12.02
